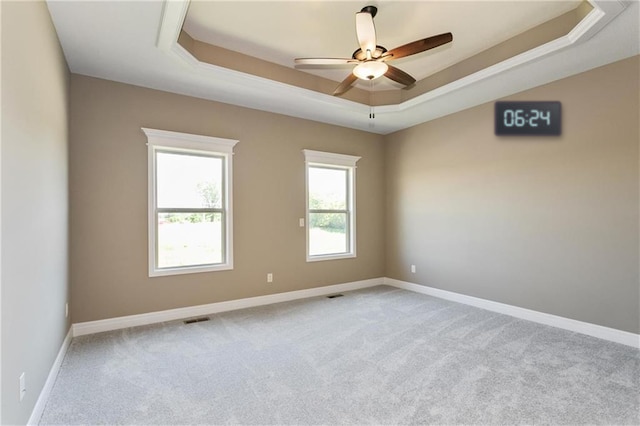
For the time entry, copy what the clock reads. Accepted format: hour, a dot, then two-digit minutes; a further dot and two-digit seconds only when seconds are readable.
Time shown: 6.24
